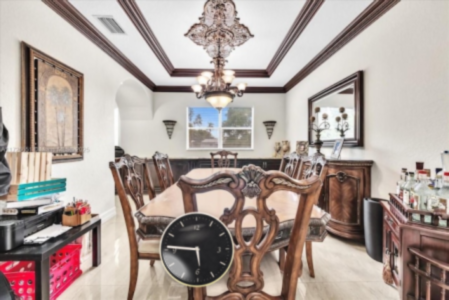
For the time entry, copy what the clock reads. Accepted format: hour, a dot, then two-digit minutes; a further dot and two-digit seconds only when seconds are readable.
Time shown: 5.46
